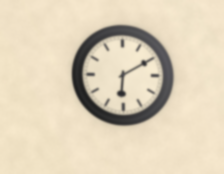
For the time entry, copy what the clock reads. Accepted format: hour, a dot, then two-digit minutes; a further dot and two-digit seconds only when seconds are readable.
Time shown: 6.10
